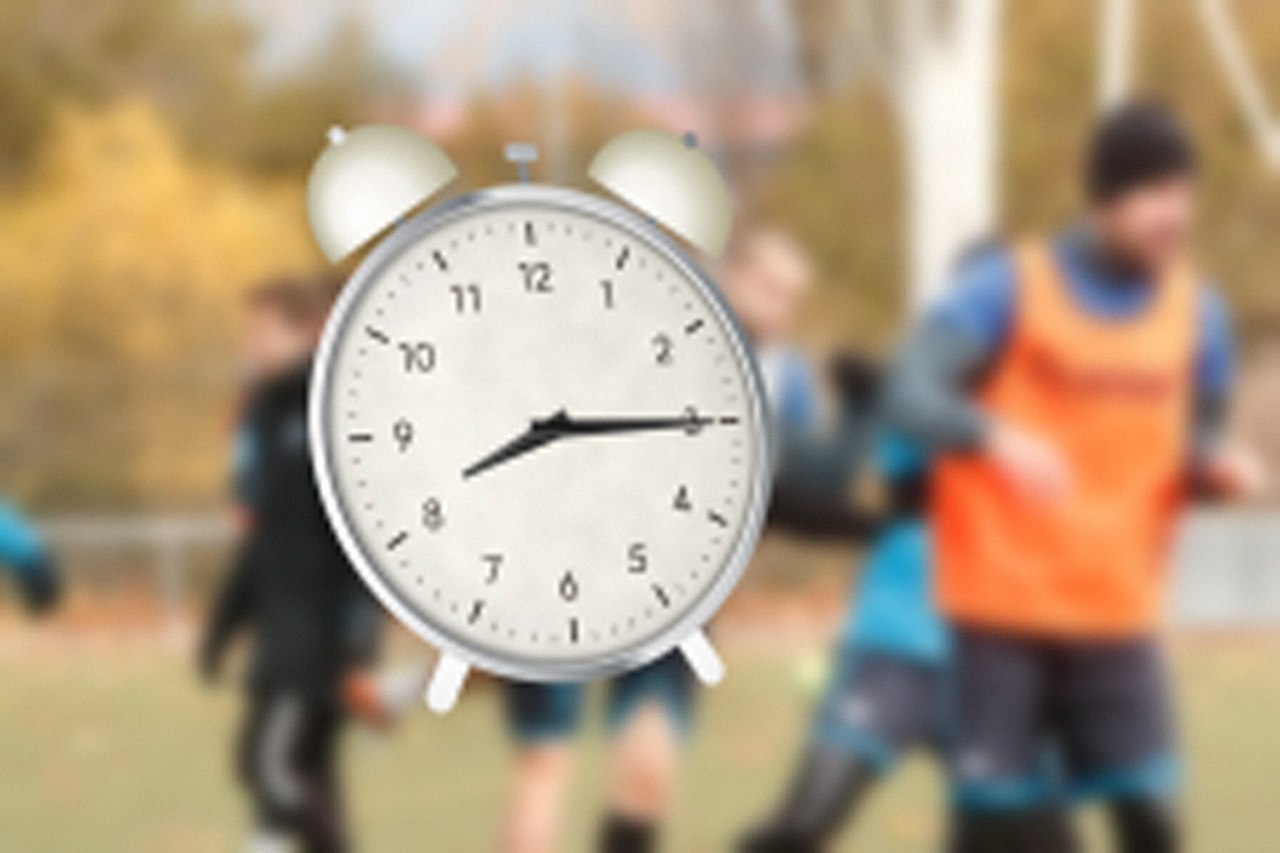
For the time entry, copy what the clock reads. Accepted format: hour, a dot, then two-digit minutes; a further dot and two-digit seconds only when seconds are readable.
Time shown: 8.15
